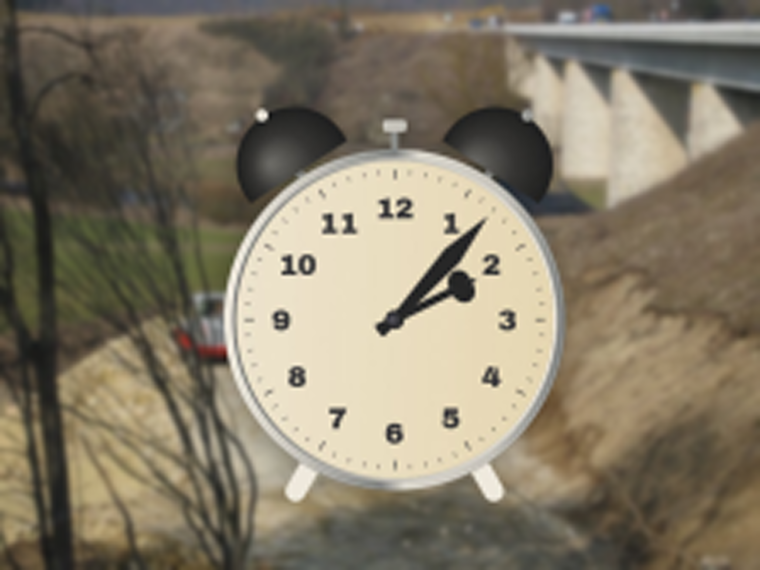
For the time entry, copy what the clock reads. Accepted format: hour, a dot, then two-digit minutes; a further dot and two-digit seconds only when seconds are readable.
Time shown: 2.07
